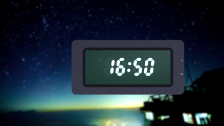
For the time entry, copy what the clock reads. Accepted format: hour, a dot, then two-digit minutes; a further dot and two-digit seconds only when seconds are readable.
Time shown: 16.50
